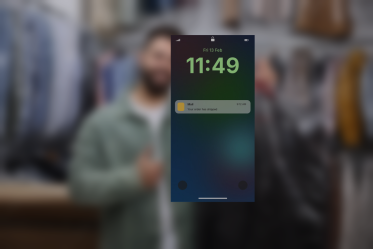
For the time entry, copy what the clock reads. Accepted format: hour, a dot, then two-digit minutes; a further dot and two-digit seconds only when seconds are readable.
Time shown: 11.49
